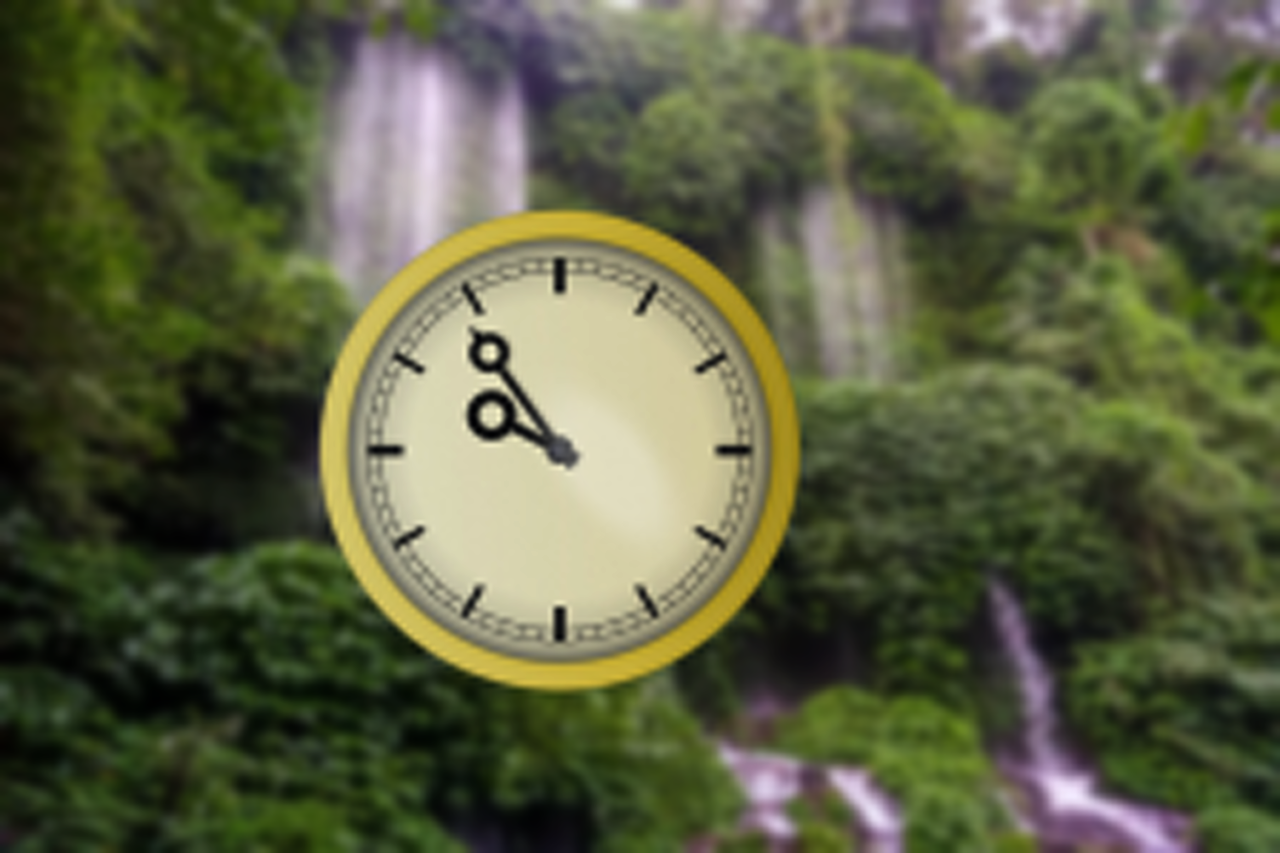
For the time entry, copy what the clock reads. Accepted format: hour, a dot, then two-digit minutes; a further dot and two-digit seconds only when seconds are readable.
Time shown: 9.54
